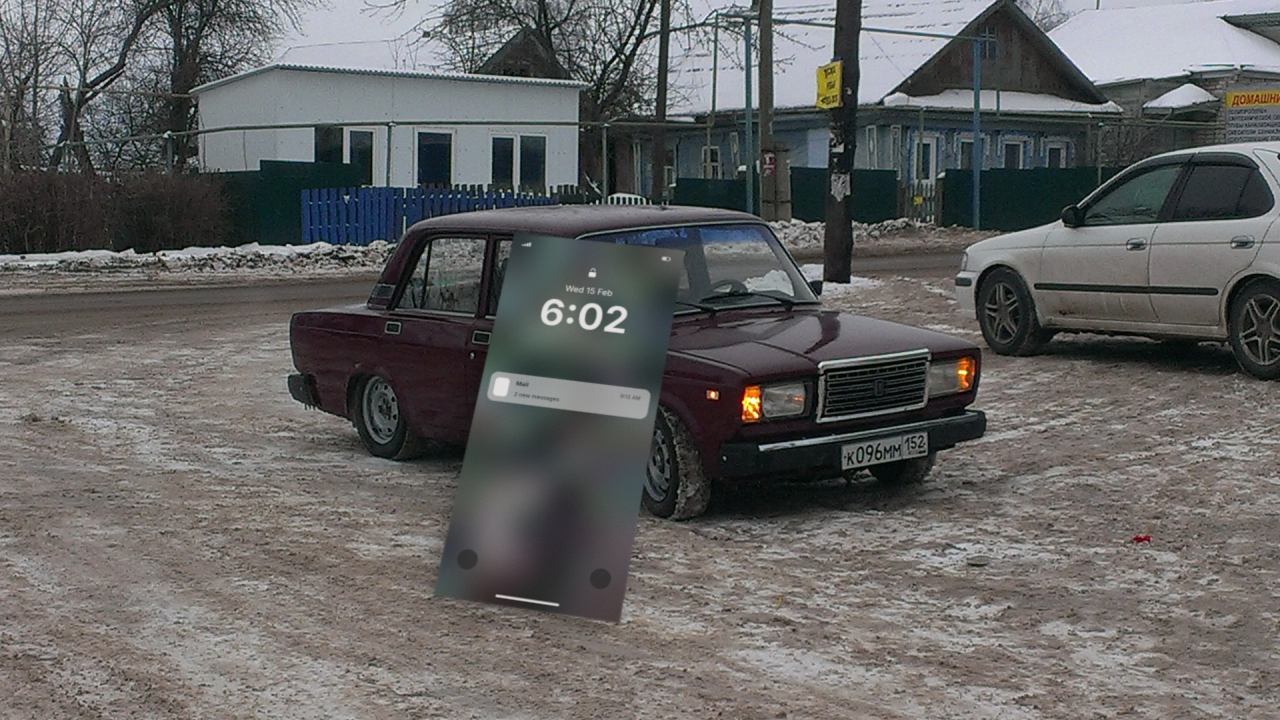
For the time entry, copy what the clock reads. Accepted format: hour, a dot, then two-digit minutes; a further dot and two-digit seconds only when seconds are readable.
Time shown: 6.02
